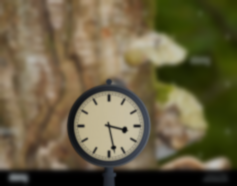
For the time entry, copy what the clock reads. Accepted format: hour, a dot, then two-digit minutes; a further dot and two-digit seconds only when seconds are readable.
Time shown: 3.28
